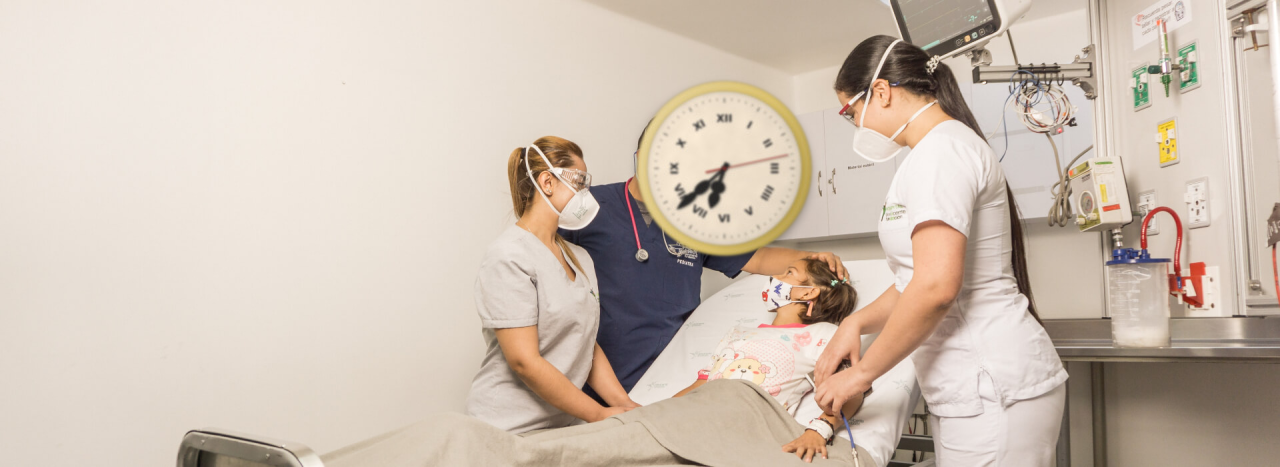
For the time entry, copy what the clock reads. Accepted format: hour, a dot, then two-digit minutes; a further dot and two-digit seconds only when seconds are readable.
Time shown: 6.38.13
